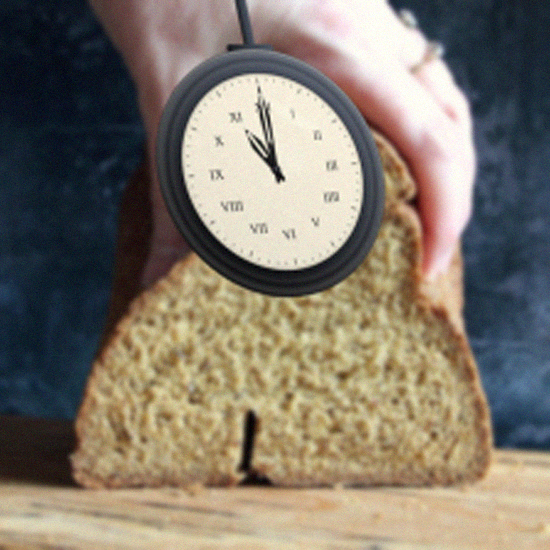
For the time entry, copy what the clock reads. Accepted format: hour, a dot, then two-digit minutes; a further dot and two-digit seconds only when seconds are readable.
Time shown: 11.00
